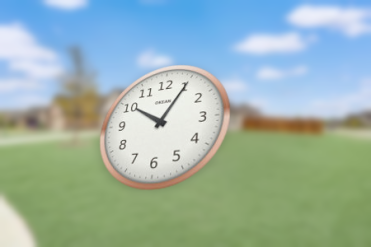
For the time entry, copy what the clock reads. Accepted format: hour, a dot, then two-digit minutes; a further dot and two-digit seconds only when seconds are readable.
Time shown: 10.05
